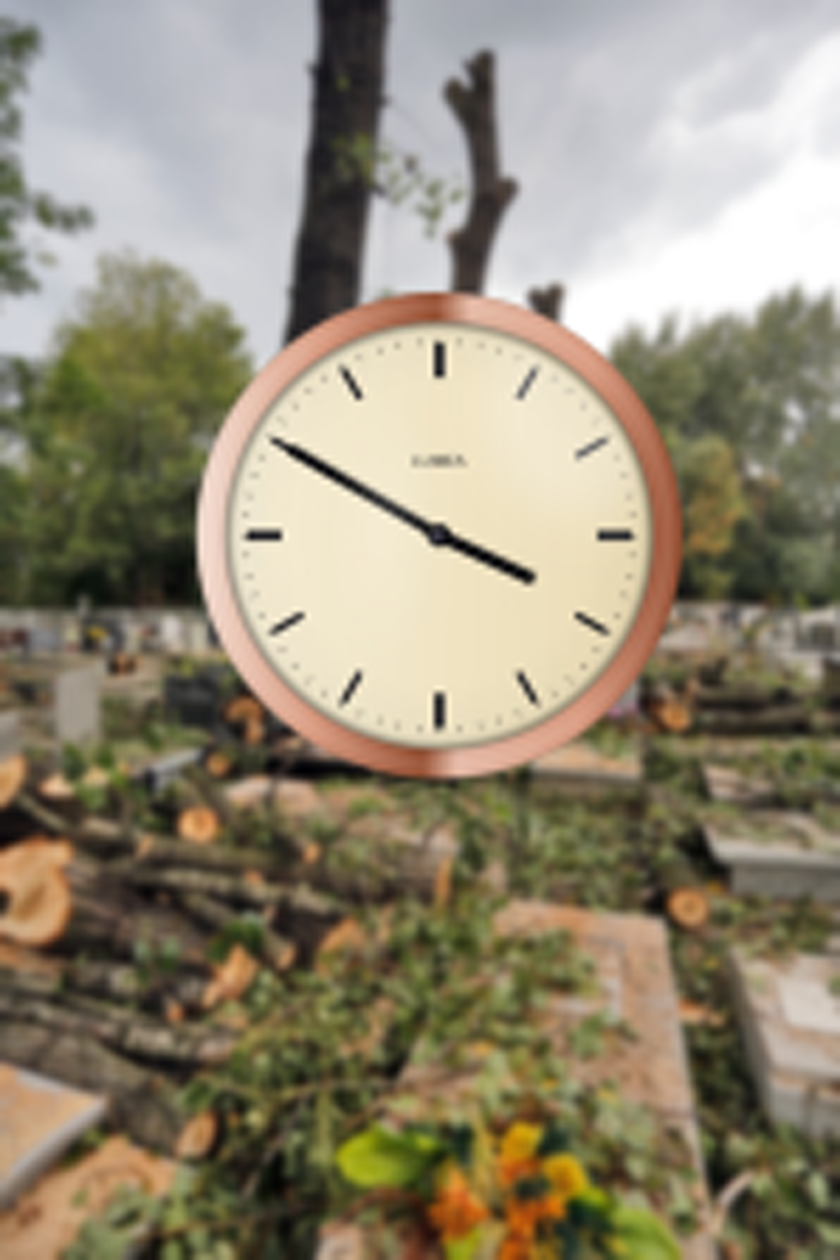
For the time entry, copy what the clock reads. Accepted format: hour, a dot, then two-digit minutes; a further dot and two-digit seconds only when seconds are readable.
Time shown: 3.50
